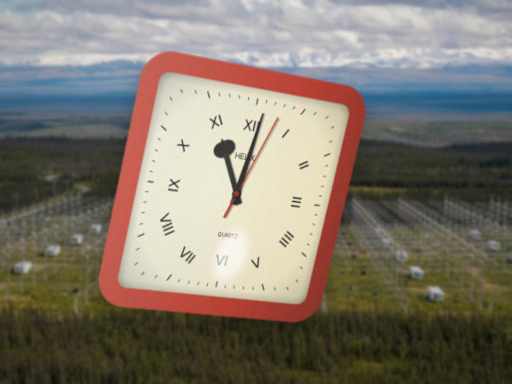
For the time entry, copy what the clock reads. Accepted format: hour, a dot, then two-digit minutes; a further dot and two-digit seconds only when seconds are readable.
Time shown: 11.01.03
